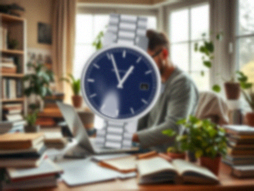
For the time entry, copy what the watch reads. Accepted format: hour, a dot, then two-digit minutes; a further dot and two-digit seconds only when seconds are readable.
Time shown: 12.56
